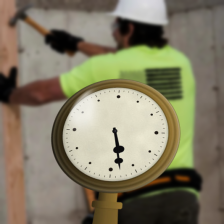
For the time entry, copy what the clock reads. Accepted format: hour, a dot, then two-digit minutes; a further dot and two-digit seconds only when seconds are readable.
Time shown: 5.28
